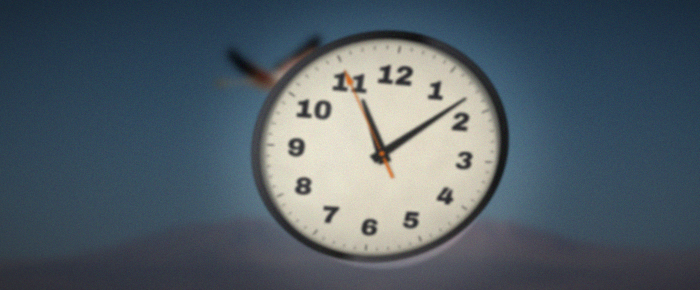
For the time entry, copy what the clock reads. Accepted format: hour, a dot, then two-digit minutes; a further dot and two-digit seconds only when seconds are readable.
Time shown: 11.07.55
